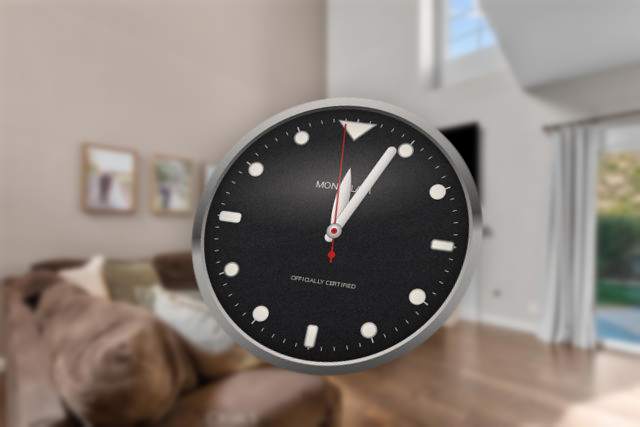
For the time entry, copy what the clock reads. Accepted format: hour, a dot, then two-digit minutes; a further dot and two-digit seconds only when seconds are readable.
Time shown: 12.03.59
